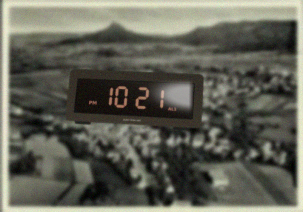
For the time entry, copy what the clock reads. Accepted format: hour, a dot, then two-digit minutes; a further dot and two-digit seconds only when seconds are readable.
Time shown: 10.21
